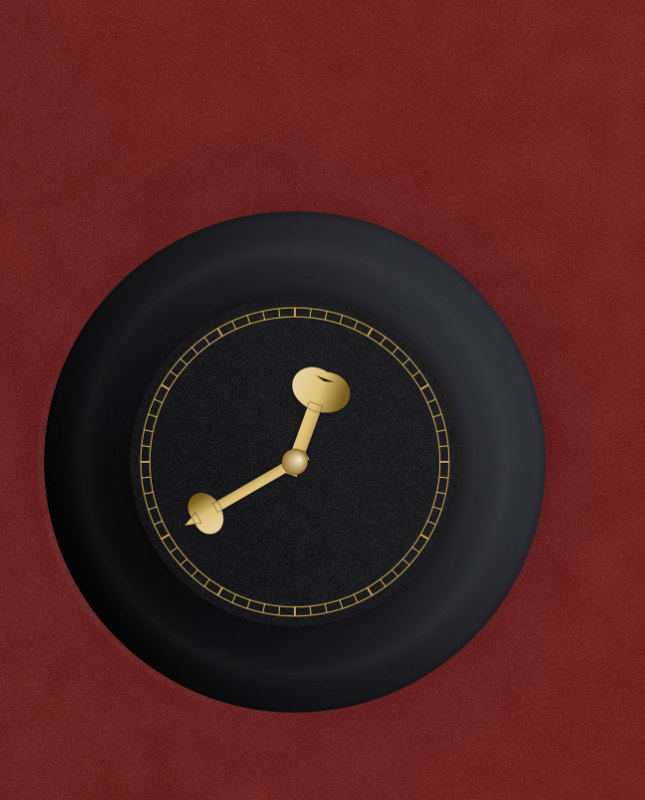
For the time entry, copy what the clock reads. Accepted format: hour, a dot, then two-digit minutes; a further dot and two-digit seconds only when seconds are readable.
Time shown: 12.40
